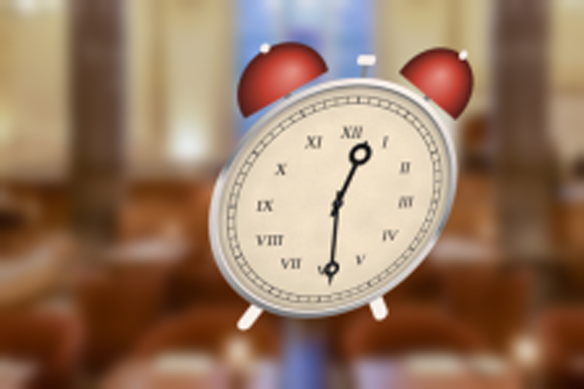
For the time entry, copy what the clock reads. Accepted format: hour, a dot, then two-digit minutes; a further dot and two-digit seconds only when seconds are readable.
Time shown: 12.29
